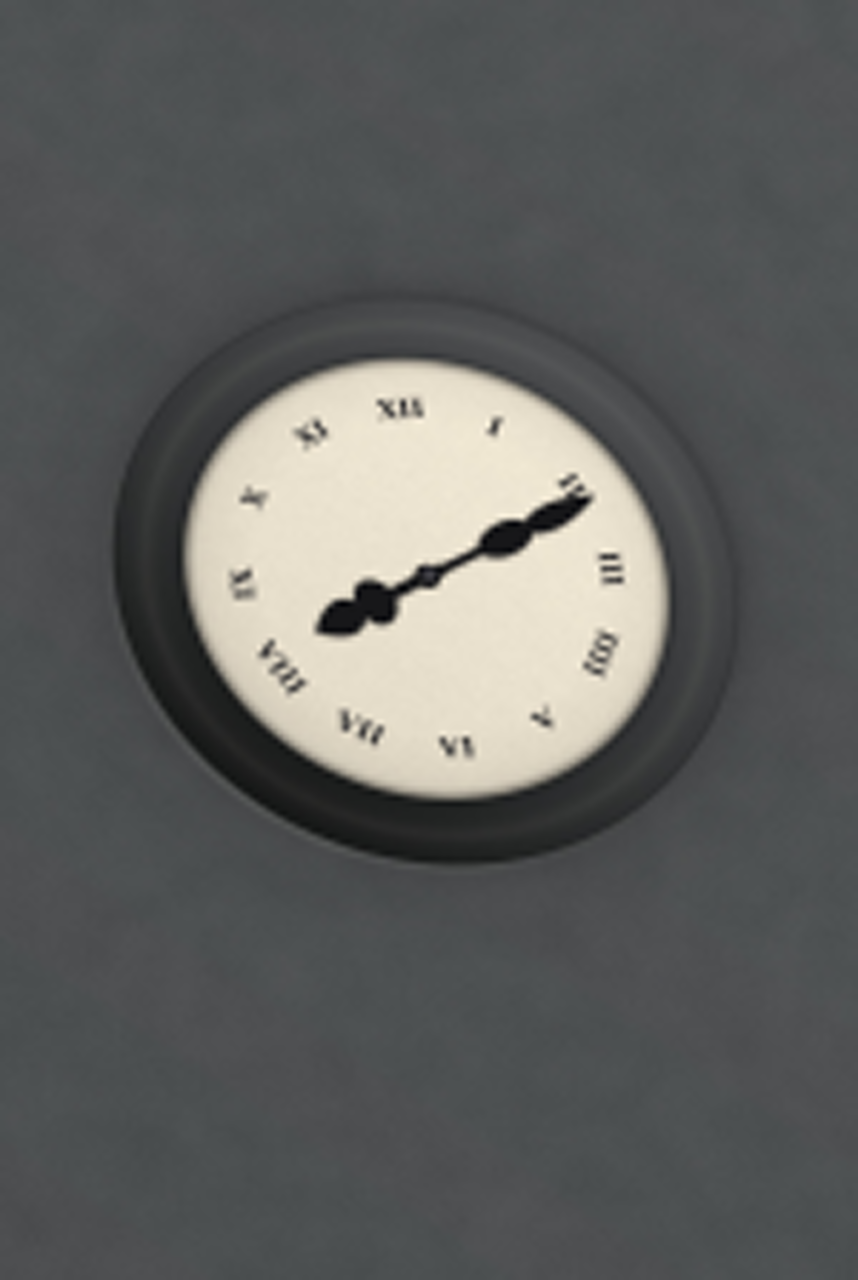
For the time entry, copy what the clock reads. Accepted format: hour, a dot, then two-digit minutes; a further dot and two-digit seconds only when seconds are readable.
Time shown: 8.11
